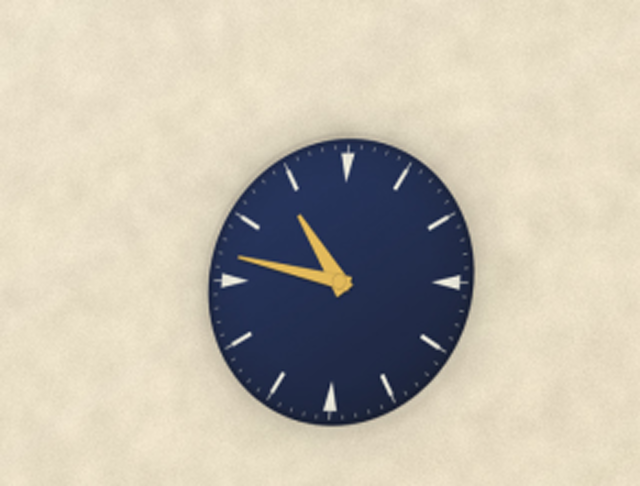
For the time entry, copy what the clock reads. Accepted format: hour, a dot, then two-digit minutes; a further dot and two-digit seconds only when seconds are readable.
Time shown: 10.47
